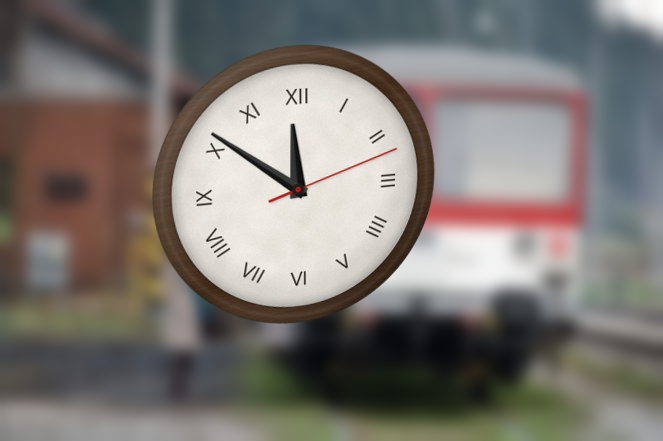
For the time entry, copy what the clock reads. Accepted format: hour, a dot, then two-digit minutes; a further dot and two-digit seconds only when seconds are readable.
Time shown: 11.51.12
